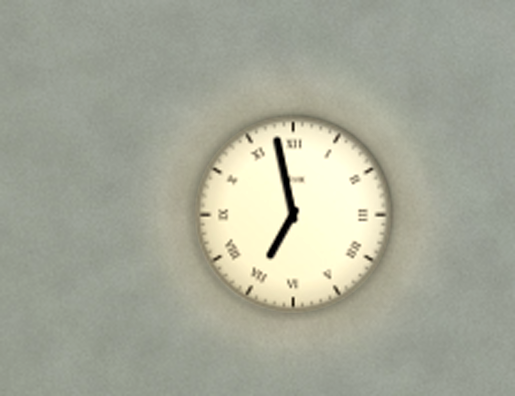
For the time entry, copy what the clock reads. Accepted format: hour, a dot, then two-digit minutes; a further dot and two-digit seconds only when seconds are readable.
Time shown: 6.58
